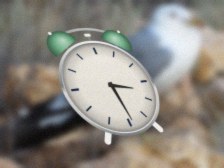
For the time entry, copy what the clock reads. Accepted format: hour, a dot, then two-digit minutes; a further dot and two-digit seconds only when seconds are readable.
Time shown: 3.29
